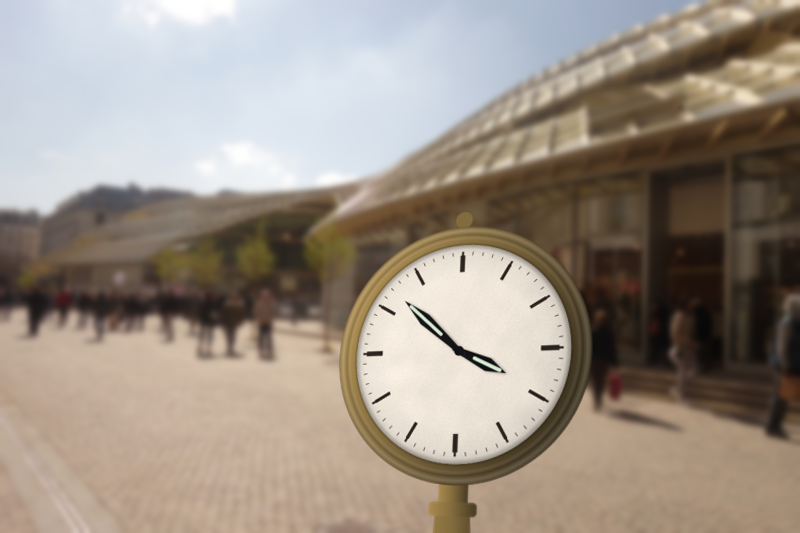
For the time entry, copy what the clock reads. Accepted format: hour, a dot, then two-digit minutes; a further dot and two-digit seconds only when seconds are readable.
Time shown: 3.52
